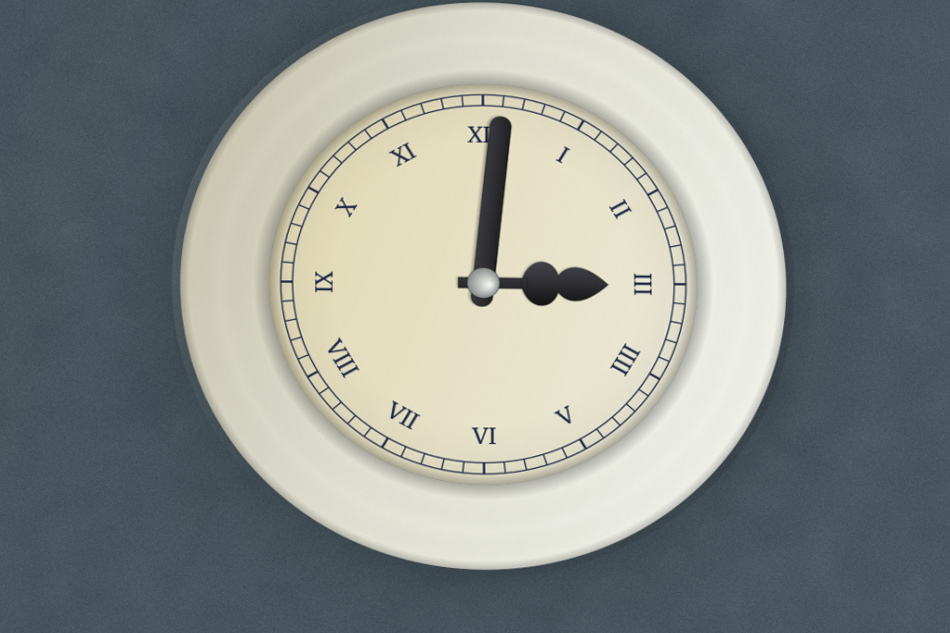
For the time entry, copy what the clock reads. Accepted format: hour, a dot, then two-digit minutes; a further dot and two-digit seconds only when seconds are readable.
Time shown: 3.01
